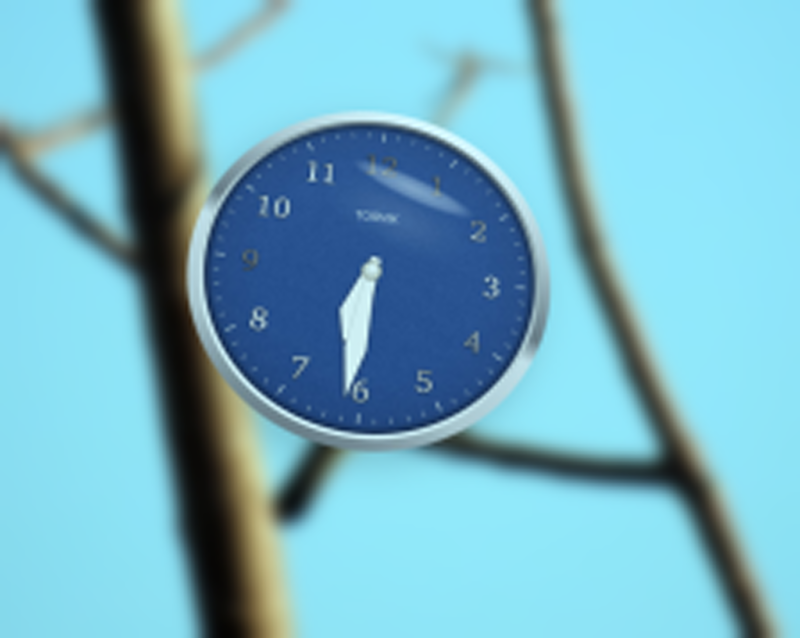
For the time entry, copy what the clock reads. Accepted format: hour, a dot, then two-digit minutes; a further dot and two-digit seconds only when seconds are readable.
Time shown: 6.31
